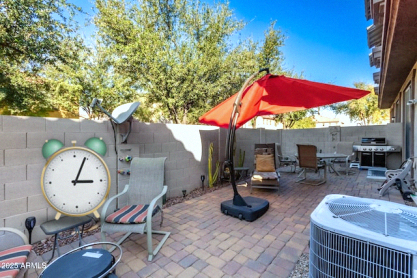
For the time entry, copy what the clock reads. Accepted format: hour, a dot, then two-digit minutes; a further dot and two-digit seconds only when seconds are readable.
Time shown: 3.04
